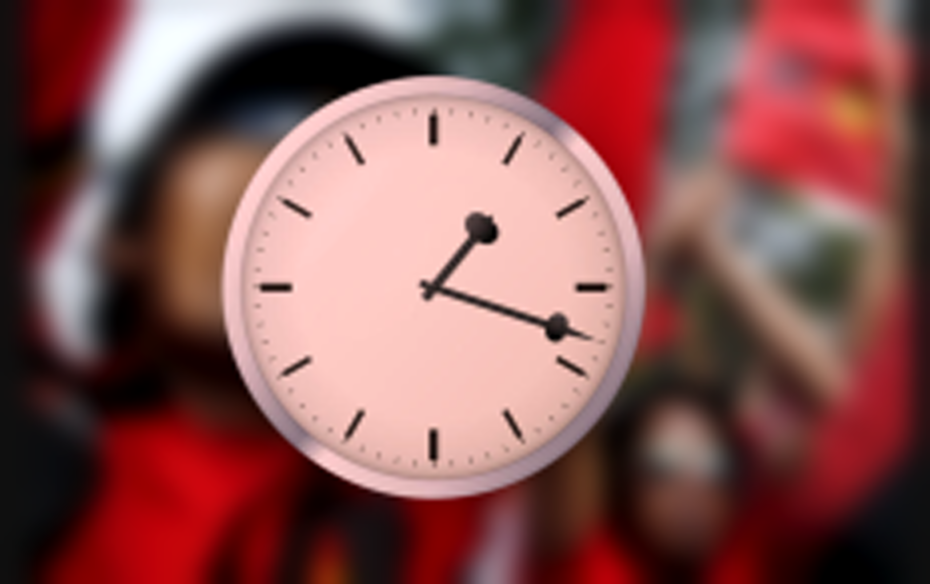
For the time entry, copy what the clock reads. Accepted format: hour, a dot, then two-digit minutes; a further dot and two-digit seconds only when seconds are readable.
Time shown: 1.18
